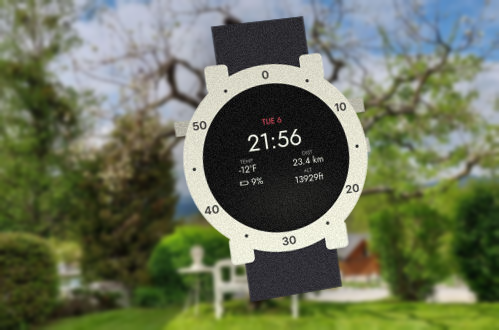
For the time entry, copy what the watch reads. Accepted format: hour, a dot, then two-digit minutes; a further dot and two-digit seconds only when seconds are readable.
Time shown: 21.56
